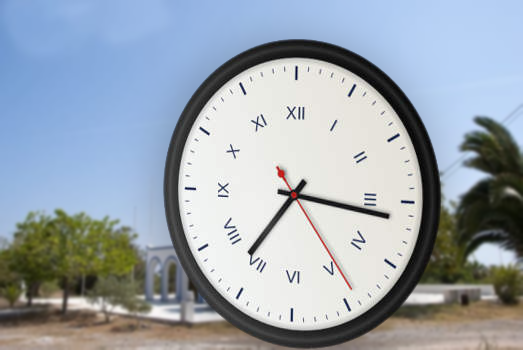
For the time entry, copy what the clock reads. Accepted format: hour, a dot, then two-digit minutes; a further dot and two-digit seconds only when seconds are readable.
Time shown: 7.16.24
